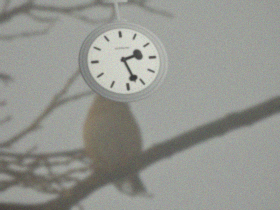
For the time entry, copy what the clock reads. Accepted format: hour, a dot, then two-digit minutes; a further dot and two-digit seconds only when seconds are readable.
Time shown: 2.27
